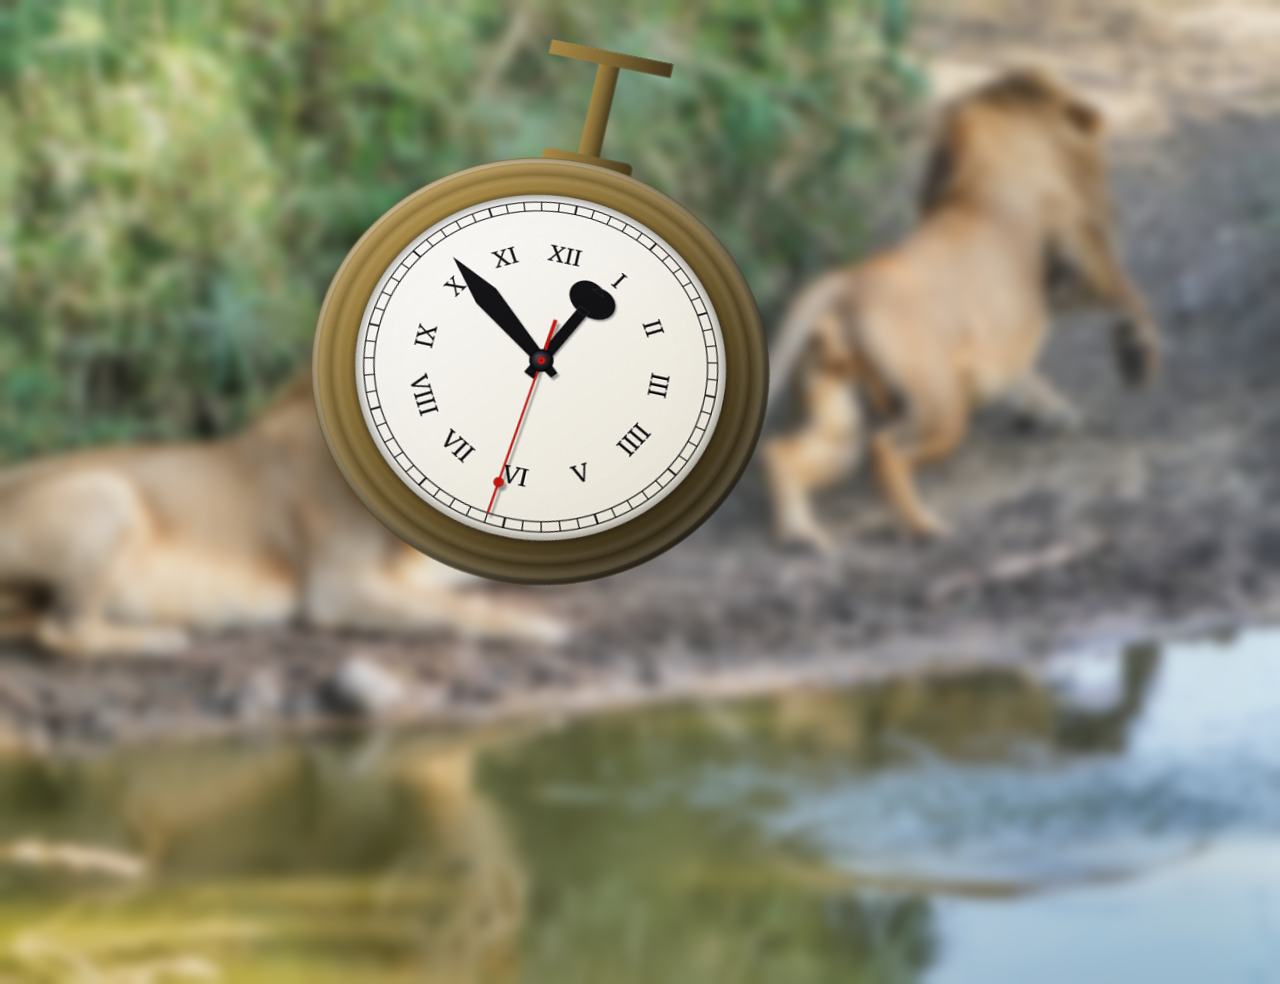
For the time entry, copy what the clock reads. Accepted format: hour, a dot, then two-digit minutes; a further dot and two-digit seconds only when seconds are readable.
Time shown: 12.51.31
